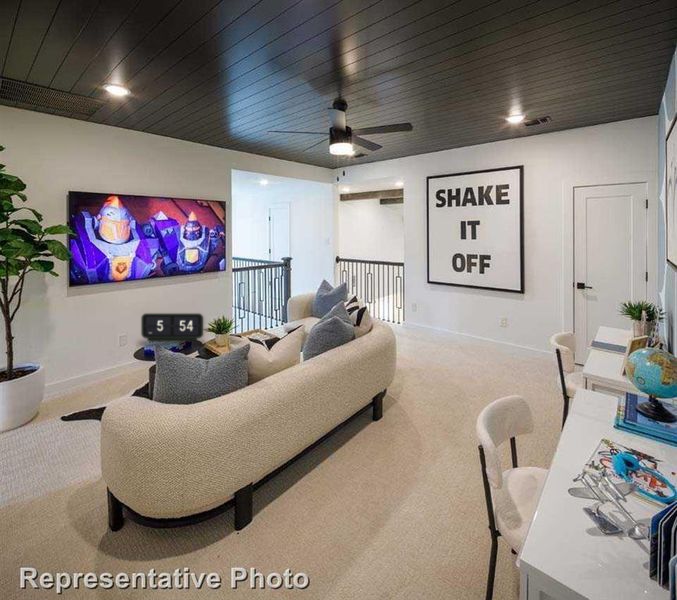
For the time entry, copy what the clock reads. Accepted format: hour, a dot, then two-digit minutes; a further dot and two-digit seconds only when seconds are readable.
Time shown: 5.54
